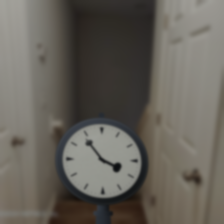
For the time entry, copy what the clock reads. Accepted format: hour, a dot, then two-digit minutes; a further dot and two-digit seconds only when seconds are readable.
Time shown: 3.54
